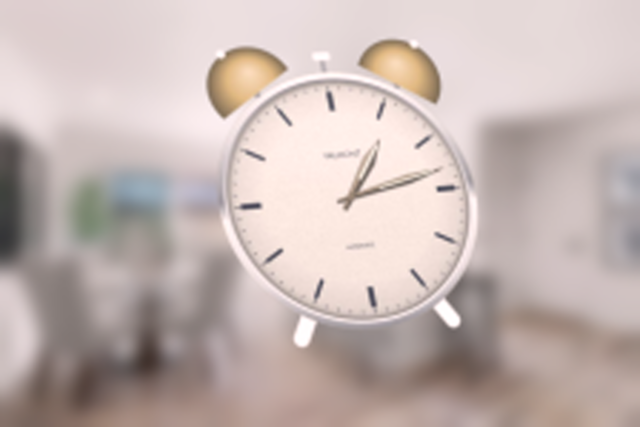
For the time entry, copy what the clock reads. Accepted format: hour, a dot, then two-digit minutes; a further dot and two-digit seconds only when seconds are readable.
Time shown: 1.13
